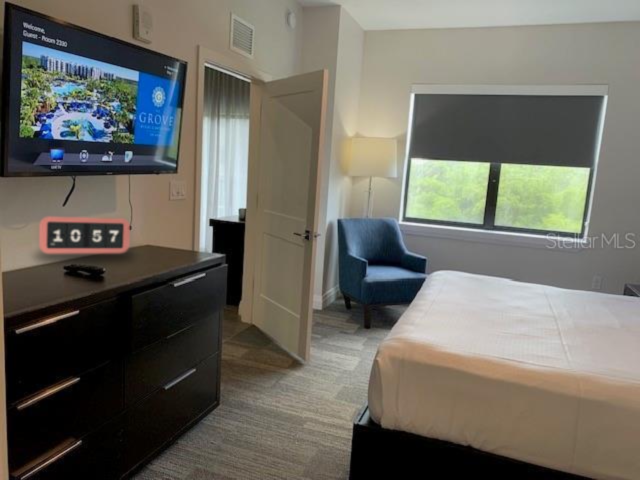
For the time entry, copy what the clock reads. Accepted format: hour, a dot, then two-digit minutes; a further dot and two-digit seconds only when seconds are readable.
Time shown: 10.57
